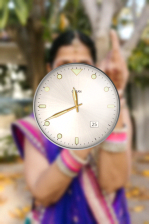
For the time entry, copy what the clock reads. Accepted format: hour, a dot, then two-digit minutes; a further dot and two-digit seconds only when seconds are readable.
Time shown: 11.41
